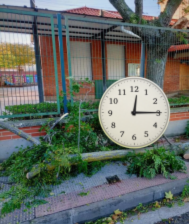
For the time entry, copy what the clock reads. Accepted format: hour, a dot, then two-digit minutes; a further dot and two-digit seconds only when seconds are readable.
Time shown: 12.15
